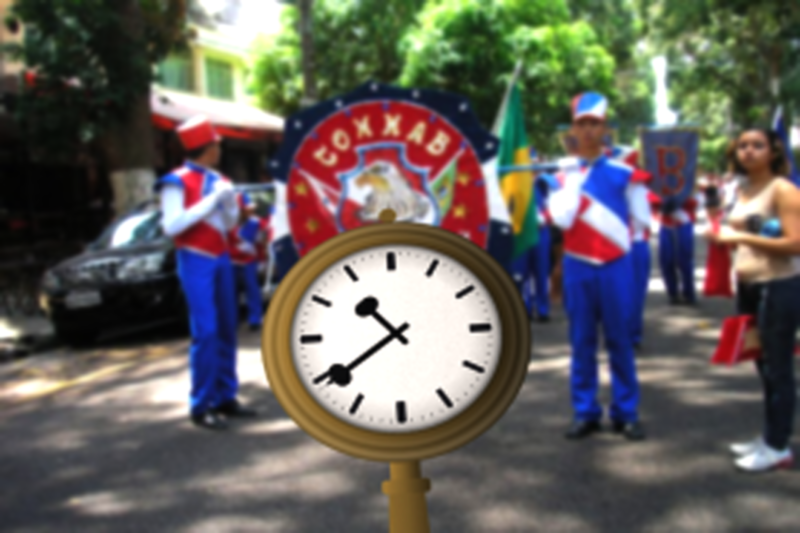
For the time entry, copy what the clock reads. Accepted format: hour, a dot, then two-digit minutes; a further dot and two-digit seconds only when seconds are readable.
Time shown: 10.39
